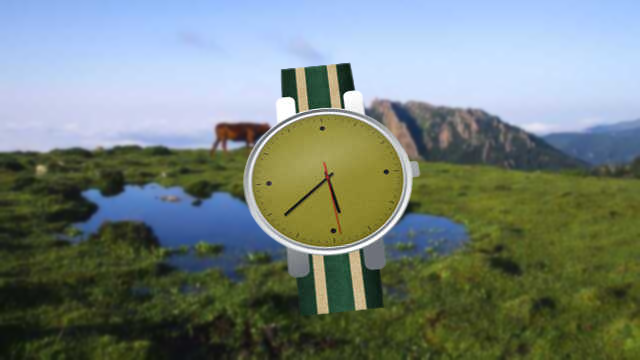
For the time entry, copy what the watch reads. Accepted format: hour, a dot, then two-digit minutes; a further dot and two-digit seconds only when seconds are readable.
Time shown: 5.38.29
